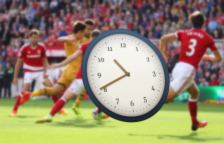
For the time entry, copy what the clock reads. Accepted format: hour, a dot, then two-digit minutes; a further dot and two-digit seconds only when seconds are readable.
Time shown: 10.41
